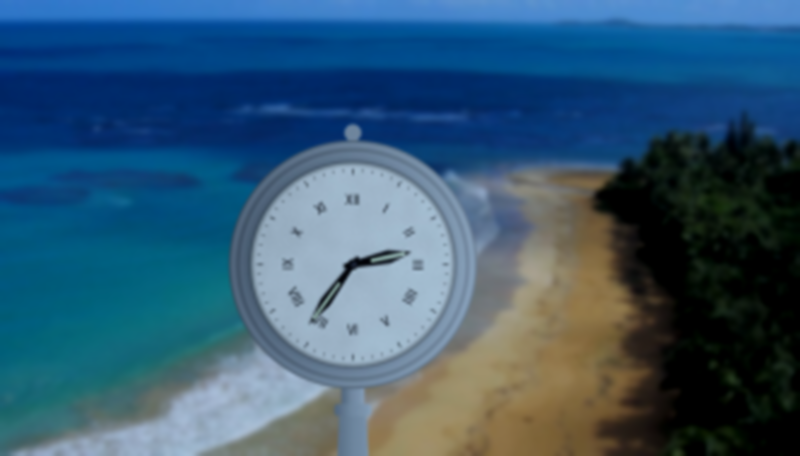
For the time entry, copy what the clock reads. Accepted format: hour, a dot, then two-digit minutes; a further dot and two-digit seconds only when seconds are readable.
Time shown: 2.36
